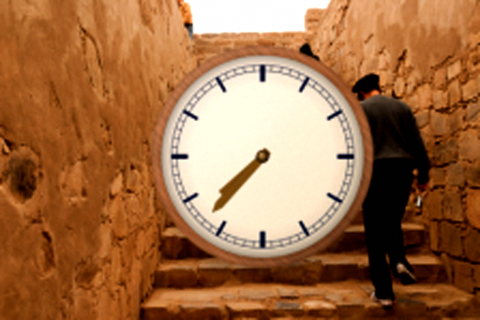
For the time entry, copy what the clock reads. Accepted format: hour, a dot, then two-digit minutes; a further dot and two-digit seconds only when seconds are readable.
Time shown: 7.37
